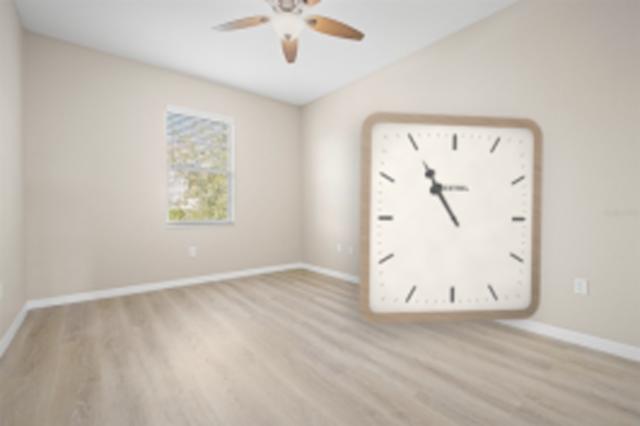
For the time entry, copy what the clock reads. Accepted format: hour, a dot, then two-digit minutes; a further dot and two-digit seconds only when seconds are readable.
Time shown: 10.55
